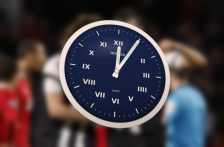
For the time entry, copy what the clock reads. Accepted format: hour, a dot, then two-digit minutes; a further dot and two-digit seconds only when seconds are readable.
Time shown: 12.05
